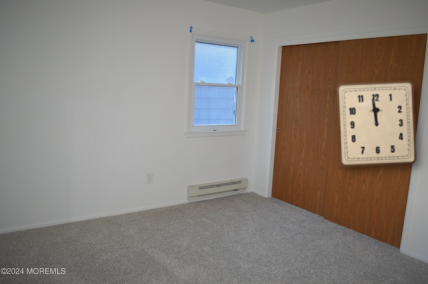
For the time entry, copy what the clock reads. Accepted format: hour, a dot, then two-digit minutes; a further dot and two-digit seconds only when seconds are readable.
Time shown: 11.59
